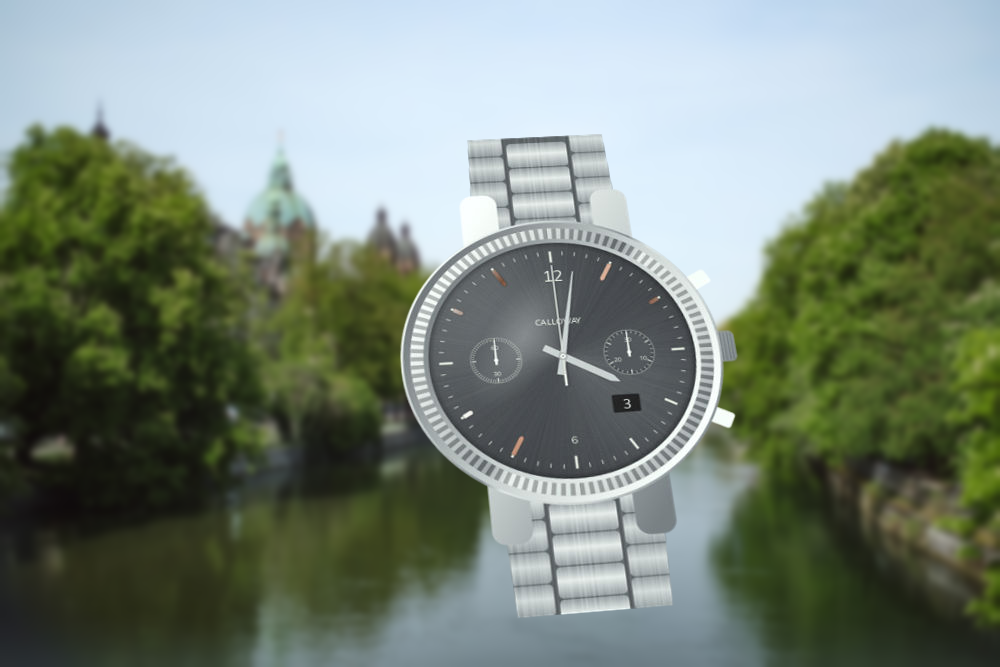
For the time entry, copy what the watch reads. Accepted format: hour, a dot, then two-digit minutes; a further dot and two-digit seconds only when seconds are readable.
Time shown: 4.02
